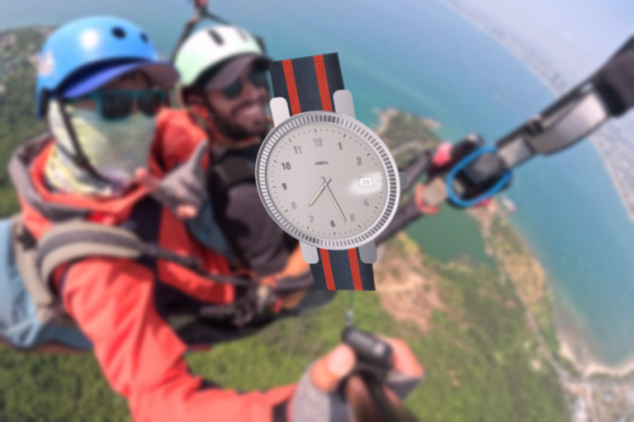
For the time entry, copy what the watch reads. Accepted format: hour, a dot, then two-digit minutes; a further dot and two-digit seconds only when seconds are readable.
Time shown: 7.27
